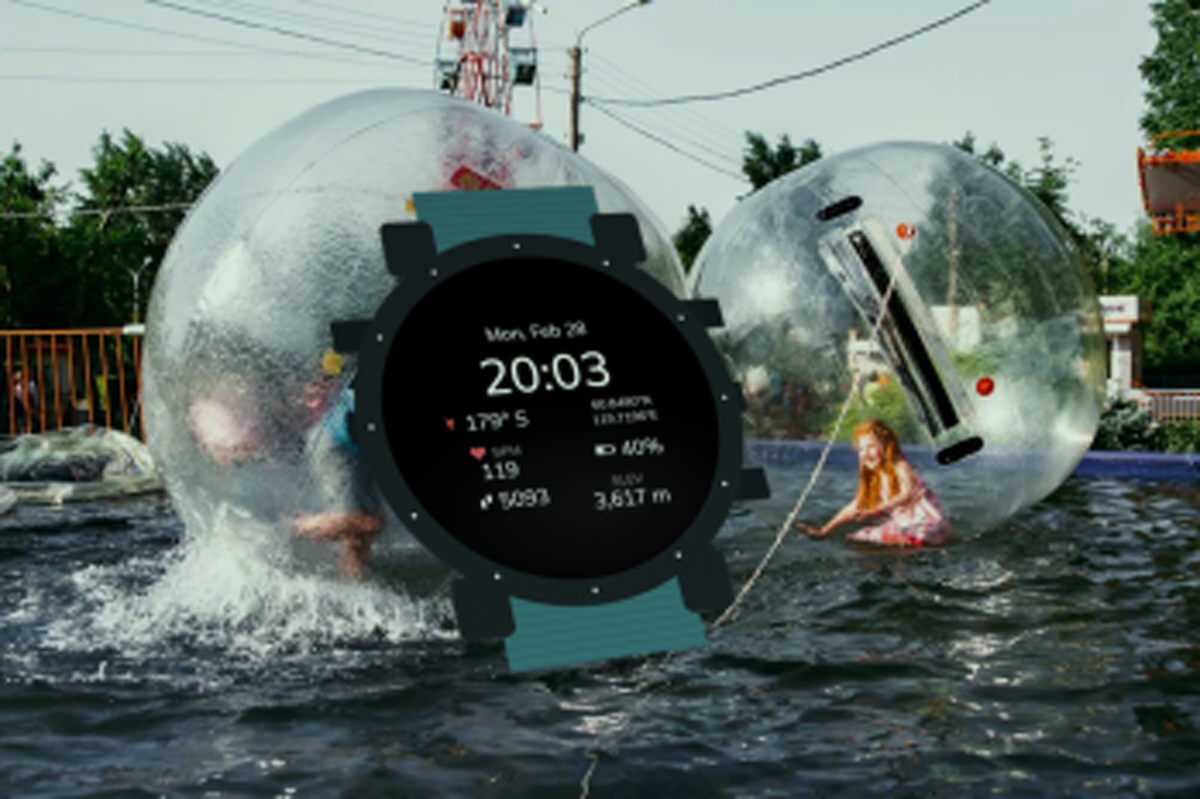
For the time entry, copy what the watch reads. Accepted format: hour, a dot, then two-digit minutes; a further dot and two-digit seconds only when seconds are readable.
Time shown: 20.03
